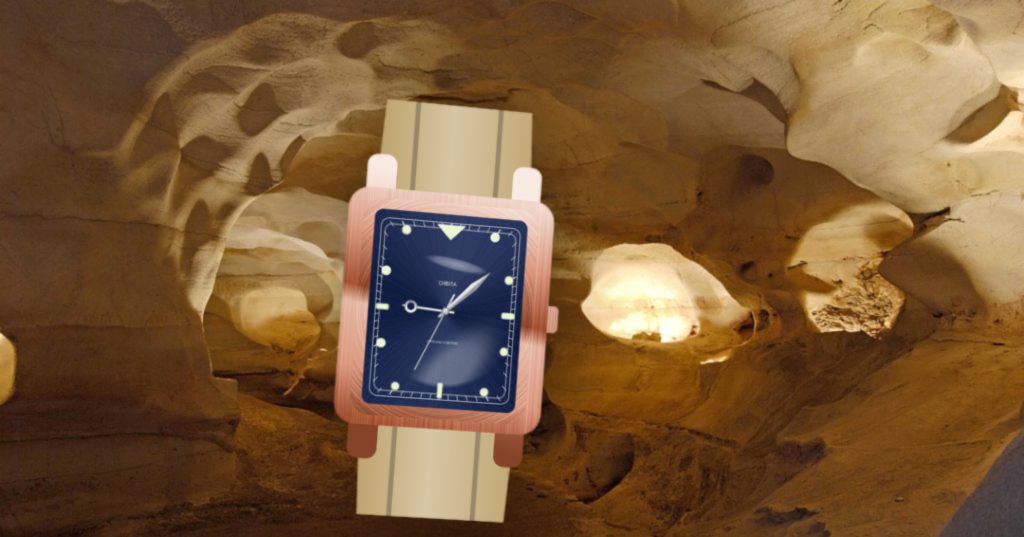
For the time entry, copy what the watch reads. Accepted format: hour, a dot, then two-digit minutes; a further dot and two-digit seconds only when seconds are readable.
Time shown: 9.07.34
